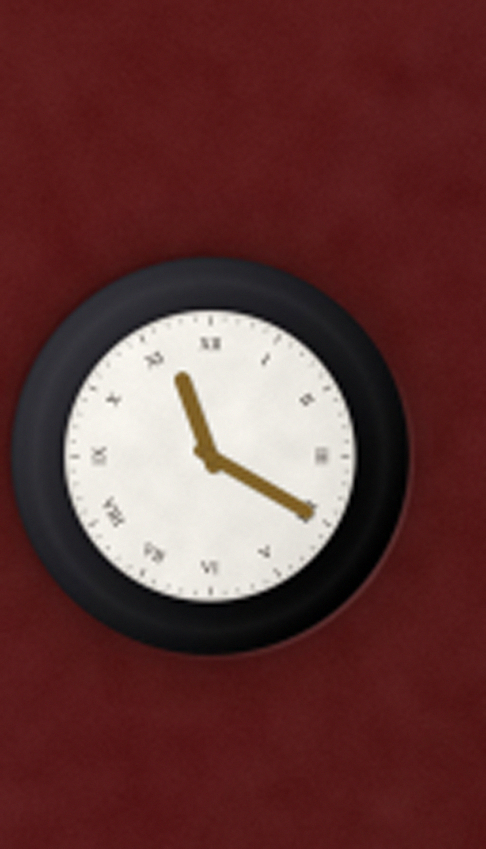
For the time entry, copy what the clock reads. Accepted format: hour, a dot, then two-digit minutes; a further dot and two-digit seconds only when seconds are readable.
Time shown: 11.20
